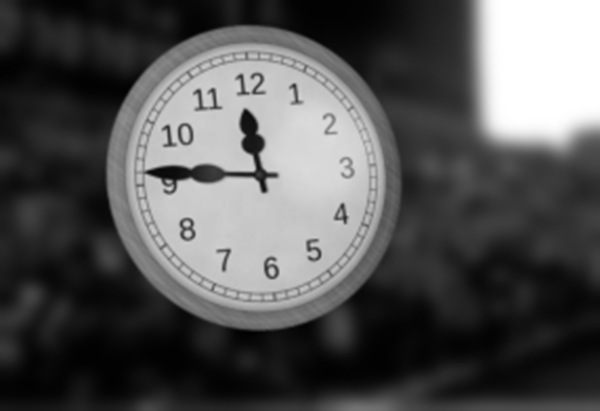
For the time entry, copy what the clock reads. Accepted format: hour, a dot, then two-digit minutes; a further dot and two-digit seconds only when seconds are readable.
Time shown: 11.46
